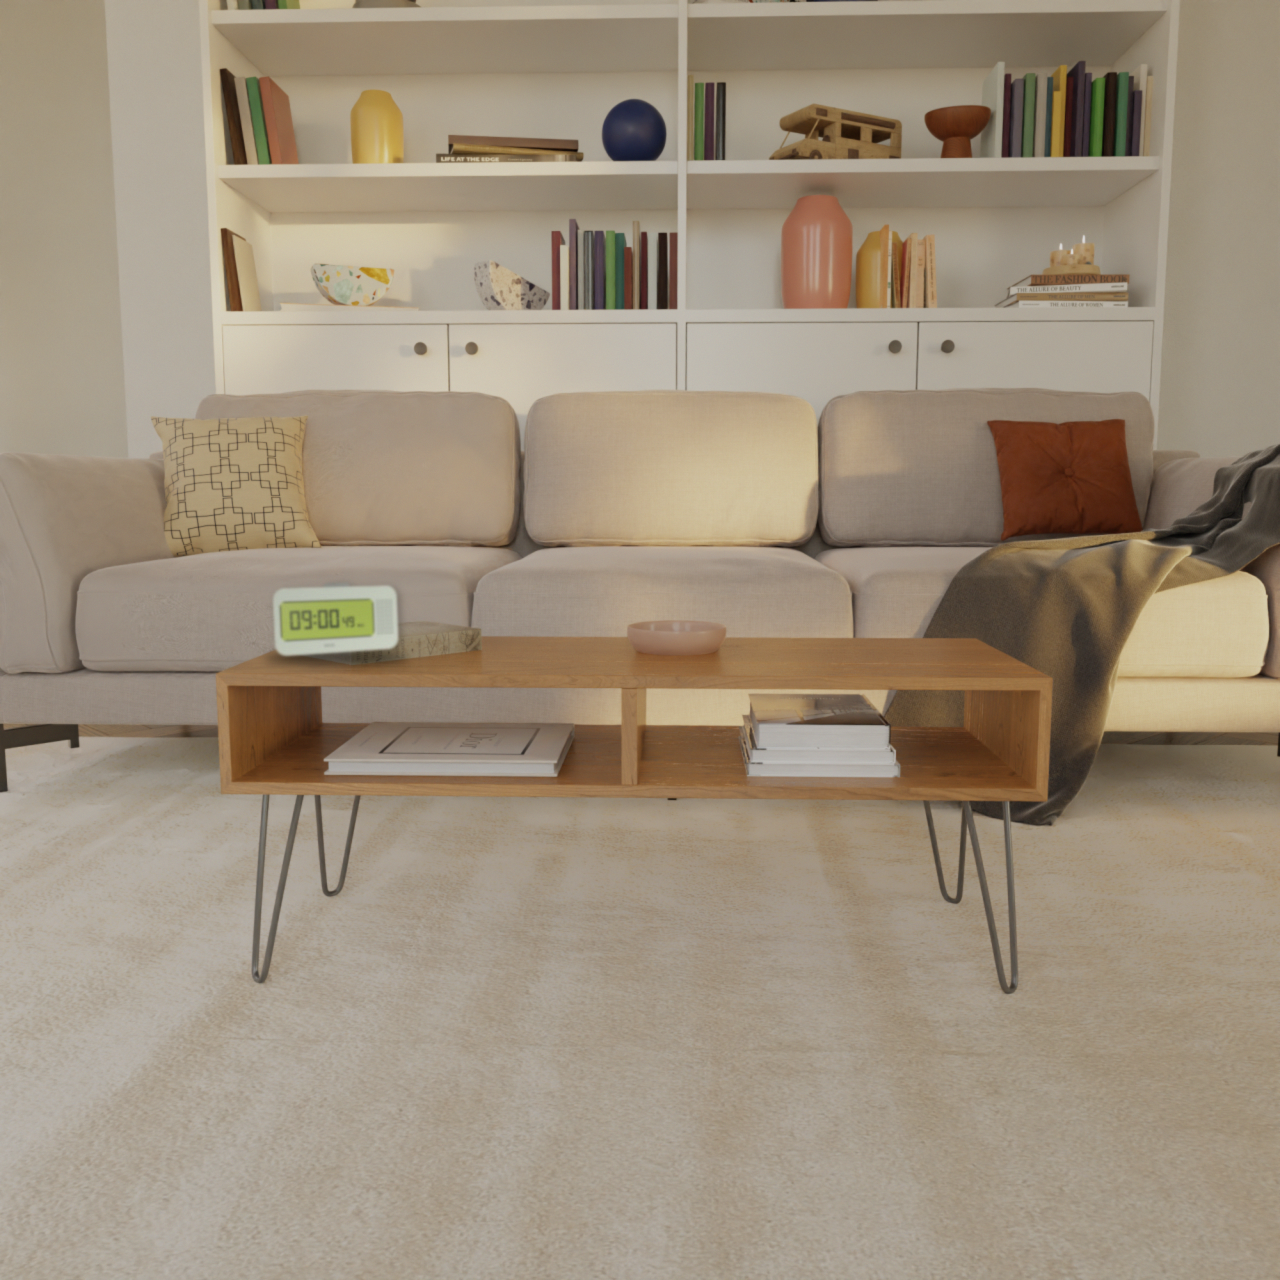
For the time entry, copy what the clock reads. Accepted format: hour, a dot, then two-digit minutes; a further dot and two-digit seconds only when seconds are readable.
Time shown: 9.00
